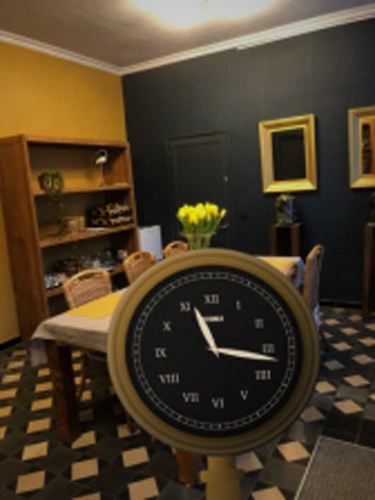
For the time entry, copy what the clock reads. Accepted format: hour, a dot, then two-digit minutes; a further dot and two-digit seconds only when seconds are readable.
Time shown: 11.17
